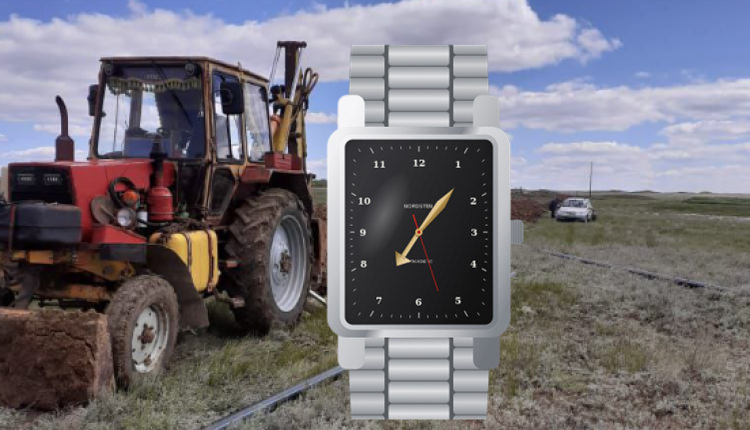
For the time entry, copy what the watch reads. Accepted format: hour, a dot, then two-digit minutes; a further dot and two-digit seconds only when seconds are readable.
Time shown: 7.06.27
